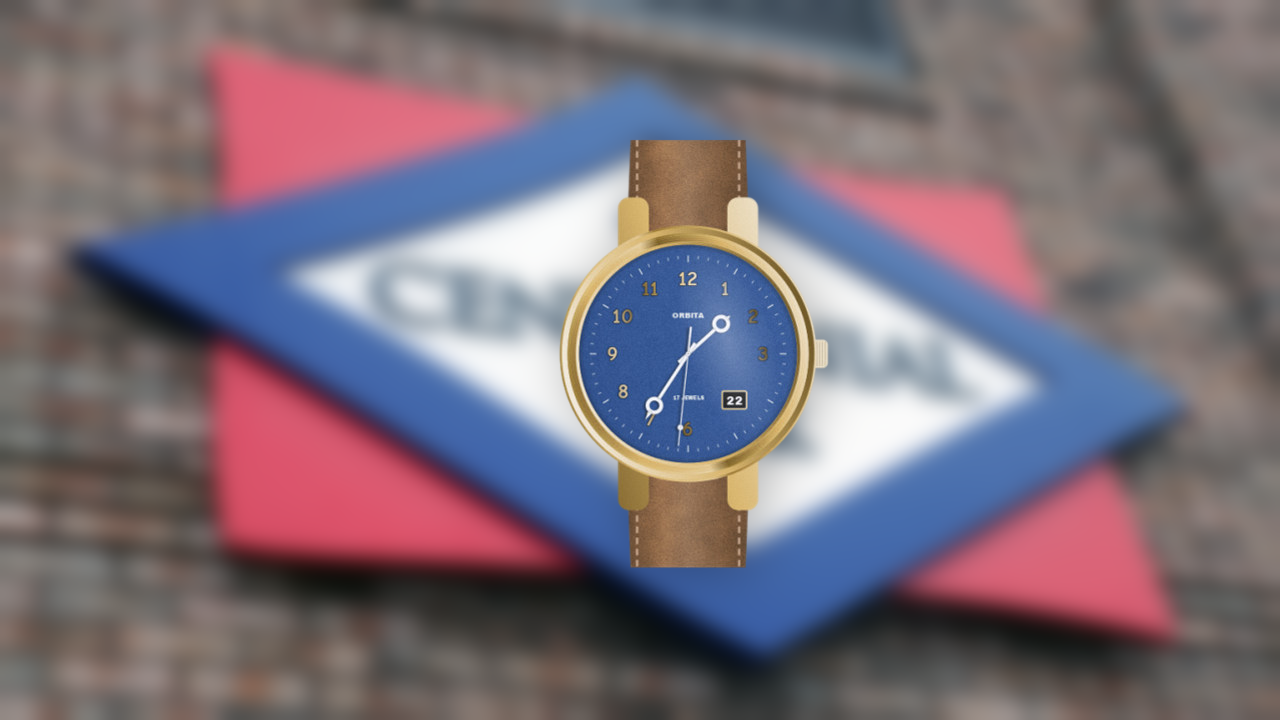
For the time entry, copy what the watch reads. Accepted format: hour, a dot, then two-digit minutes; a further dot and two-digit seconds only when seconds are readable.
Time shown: 1.35.31
